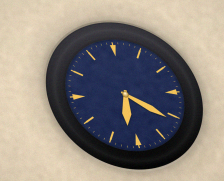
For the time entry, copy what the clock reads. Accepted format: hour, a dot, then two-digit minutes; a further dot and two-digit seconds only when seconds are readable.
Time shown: 6.21
